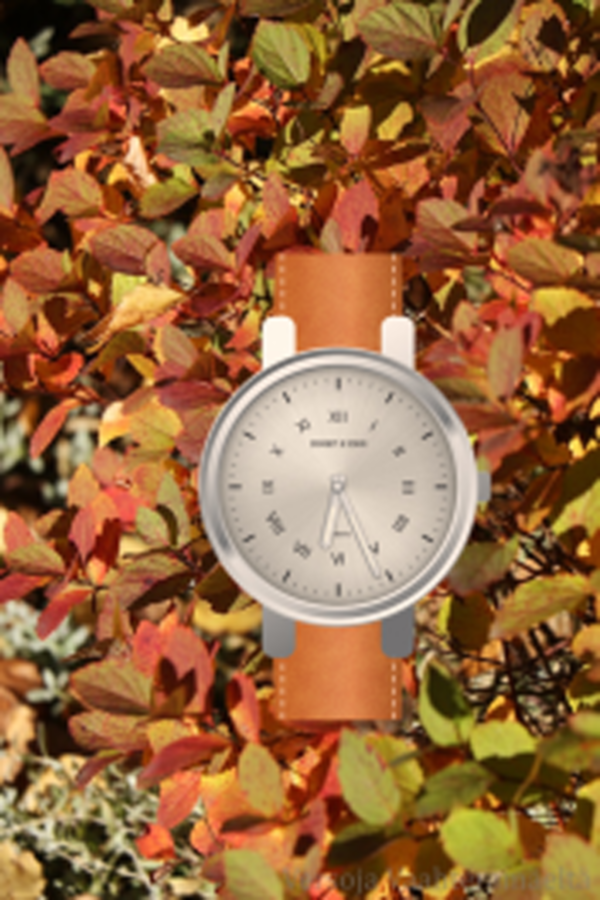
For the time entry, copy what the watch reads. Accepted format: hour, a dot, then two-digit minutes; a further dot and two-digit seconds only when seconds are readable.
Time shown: 6.26
